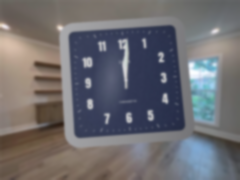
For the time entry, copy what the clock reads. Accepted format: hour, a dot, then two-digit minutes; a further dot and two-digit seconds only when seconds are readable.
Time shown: 12.01
